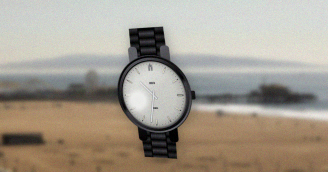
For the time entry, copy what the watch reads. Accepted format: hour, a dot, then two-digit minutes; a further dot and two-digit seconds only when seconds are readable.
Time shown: 10.32
